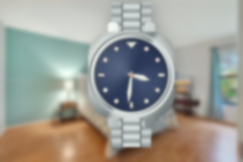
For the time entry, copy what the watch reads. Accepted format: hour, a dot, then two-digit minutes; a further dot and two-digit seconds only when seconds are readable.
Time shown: 3.31
